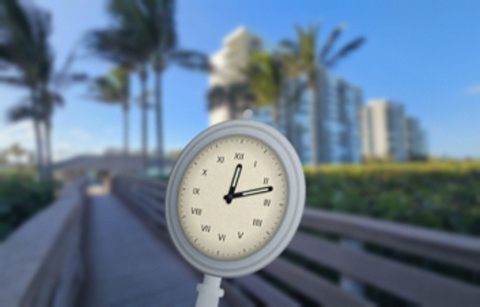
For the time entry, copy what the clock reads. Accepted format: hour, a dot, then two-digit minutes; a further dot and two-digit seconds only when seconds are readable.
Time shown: 12.12
